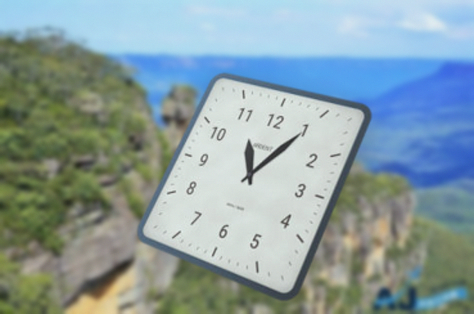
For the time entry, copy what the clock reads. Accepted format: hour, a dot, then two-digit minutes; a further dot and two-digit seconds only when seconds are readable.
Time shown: 11.05
